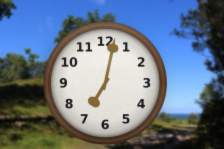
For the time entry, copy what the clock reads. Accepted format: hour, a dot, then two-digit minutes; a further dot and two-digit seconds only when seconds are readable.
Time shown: 7.02
